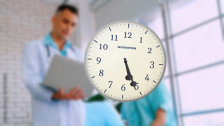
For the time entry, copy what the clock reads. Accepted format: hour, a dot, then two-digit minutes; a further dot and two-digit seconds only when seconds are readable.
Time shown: 5.26
